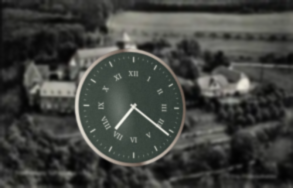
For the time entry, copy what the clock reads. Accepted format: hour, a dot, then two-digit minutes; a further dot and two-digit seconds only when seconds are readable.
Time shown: 7.21
